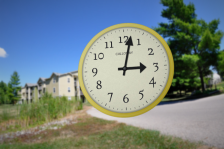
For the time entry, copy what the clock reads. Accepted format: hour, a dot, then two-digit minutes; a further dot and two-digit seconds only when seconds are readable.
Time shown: 3.02
